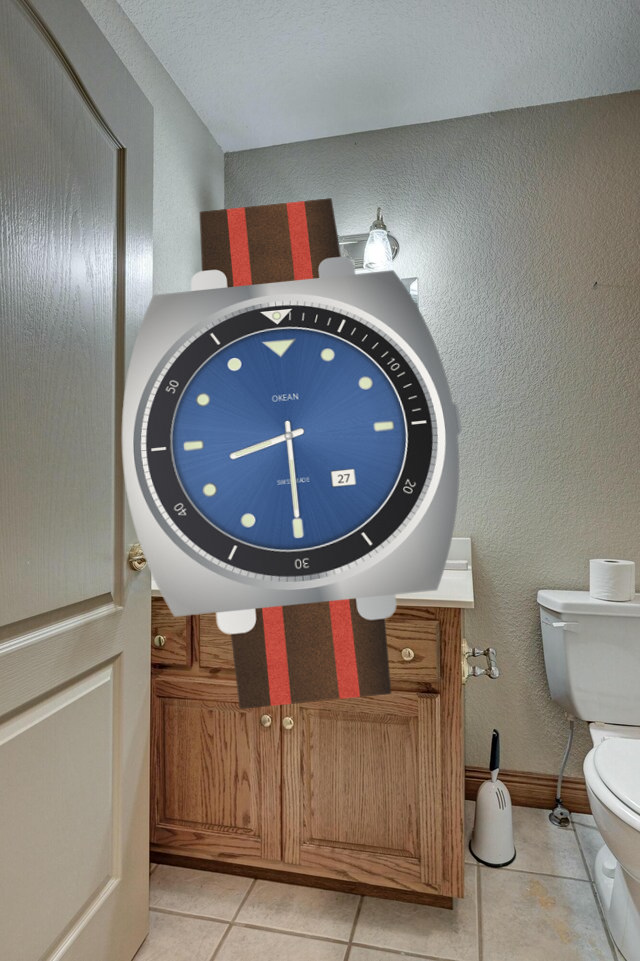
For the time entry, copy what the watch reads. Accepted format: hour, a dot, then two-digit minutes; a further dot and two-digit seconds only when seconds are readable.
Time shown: 8.30
